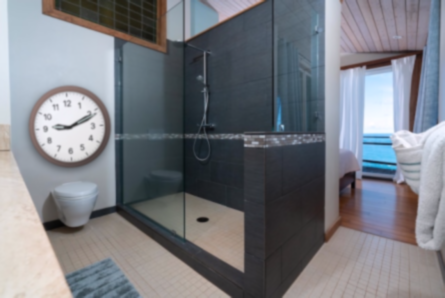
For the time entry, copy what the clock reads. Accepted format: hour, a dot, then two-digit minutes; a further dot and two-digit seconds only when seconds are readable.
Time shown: 9.11
